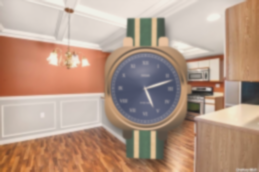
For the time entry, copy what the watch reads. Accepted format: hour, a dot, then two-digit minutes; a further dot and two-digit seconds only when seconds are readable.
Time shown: 5.12
